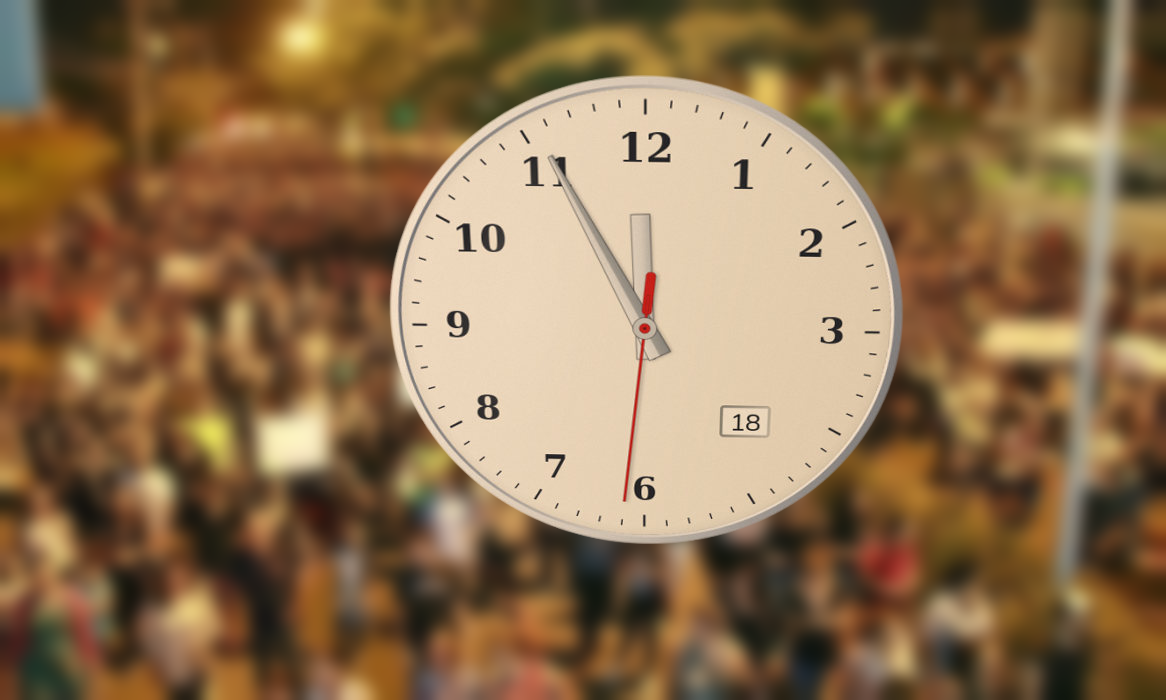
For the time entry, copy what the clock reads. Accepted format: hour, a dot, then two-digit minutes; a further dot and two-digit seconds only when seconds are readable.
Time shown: 11.55.31
